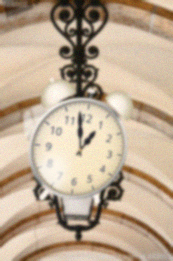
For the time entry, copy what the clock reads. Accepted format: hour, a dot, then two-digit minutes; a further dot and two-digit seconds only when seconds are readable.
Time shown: 12.58
